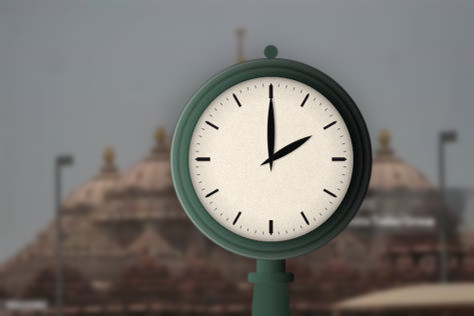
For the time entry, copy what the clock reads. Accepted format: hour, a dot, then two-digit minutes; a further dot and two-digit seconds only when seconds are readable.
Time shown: 2.00
